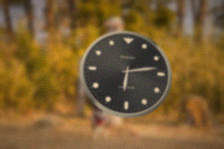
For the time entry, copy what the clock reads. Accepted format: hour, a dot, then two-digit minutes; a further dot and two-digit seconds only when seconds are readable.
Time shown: 6.13
